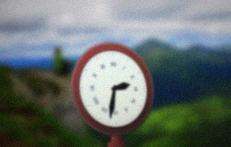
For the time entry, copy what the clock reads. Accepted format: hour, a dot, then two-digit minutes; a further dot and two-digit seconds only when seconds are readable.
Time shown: 2.32
